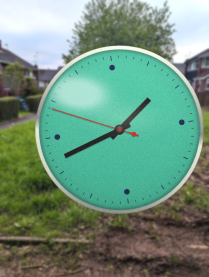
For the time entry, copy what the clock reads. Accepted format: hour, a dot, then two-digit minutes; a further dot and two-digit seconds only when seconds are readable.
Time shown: 1.41.49
